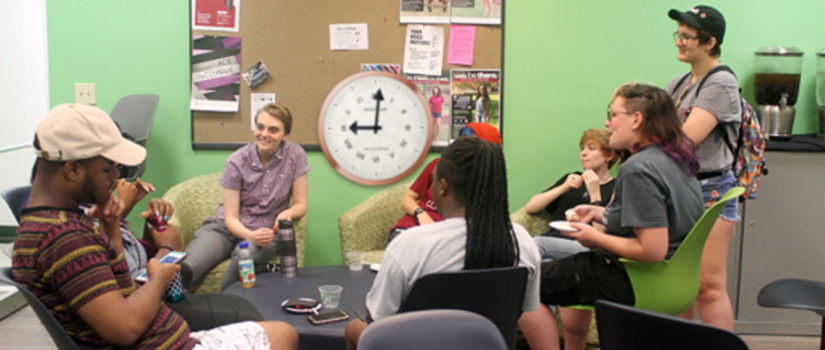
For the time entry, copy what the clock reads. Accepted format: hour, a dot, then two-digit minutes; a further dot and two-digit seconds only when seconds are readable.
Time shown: 9.01
